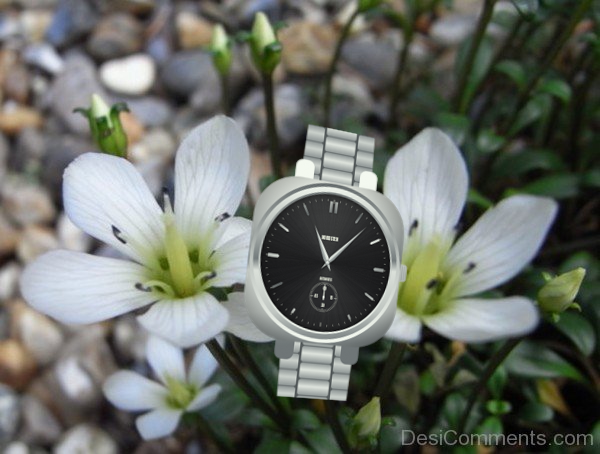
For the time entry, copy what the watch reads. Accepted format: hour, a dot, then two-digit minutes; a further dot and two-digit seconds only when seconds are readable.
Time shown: 11.07
